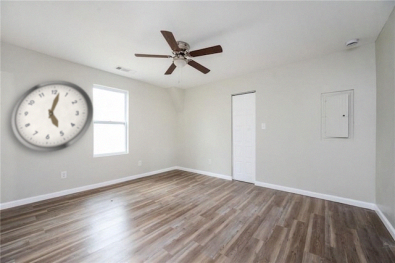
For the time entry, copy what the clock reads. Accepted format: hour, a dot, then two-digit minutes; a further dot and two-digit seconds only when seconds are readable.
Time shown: 5.02
